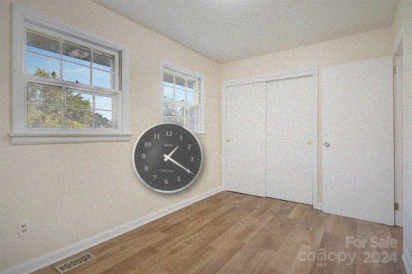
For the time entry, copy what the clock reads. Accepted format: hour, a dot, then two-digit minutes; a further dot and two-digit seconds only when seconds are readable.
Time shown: 1.20
